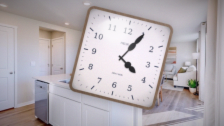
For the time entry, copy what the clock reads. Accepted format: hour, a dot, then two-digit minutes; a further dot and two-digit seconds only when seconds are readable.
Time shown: 4.05
